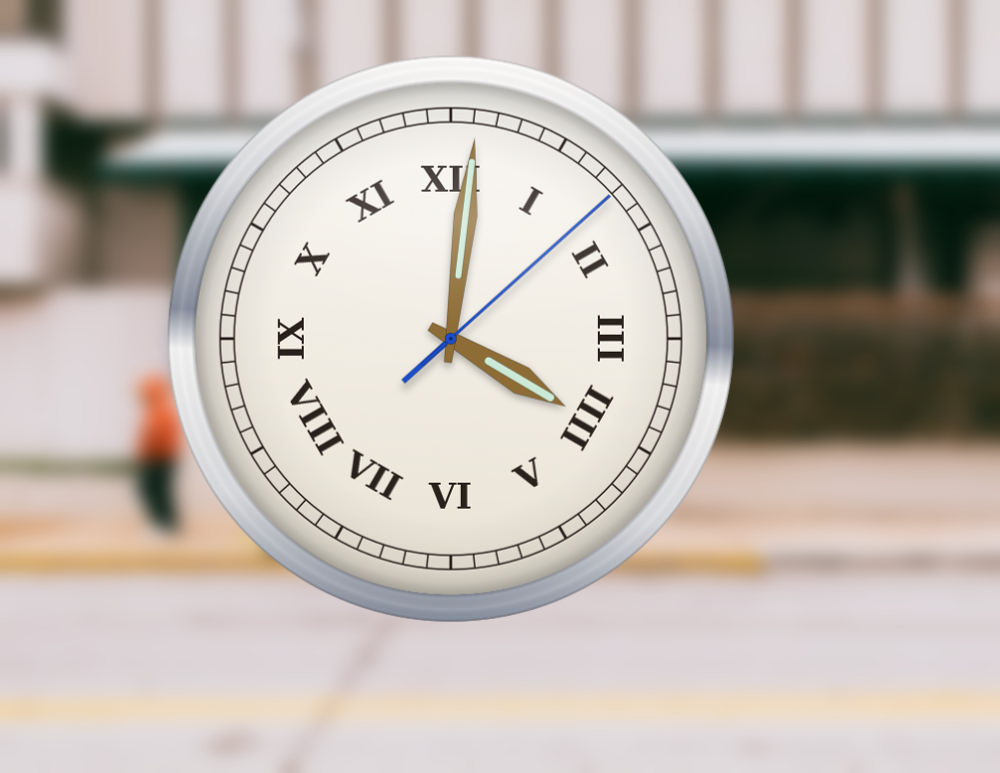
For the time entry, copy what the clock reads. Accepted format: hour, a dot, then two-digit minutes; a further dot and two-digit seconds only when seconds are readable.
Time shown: 4.01.08
